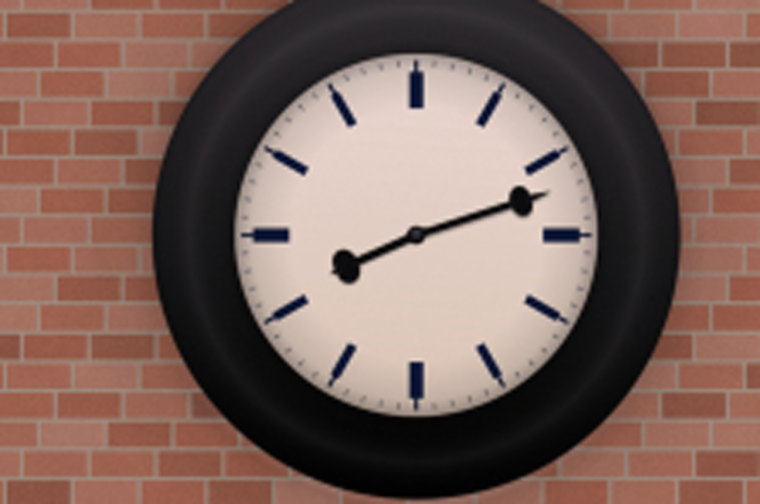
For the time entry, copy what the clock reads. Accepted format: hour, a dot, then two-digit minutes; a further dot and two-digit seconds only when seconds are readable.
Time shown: 8.12
